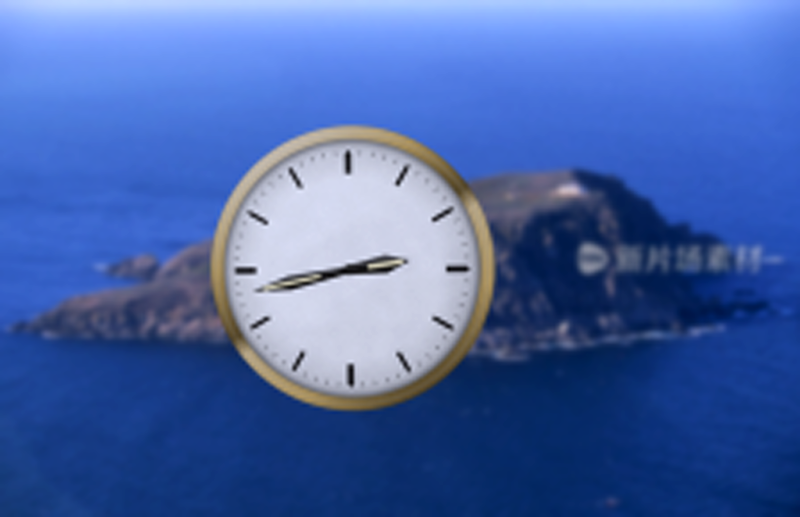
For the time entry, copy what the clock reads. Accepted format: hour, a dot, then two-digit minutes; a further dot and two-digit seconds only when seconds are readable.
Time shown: 2.43
